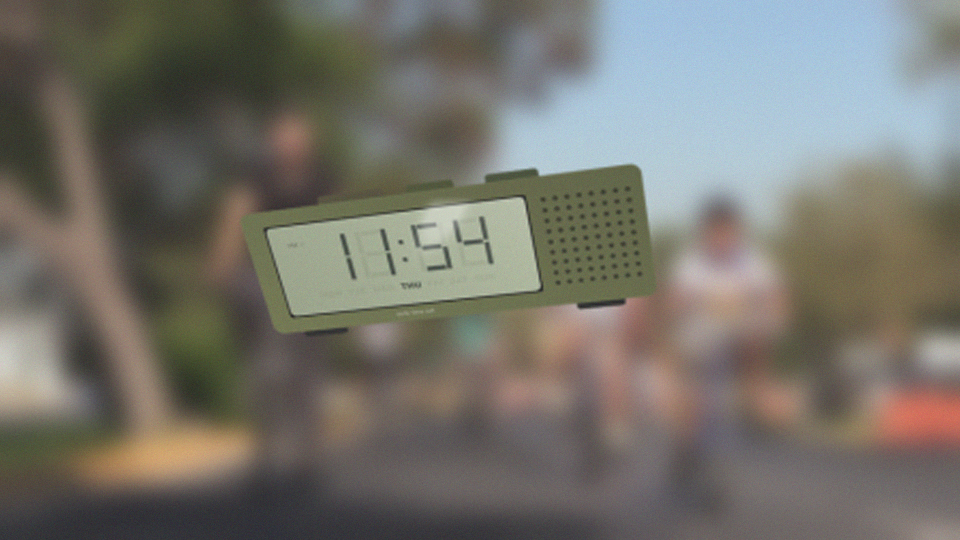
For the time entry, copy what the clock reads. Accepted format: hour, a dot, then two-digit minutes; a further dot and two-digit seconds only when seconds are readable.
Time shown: 11.54
